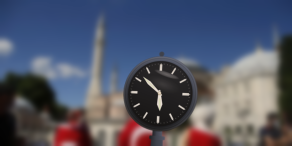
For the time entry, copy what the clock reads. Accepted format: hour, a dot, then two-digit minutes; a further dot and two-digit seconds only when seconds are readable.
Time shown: 5.52
